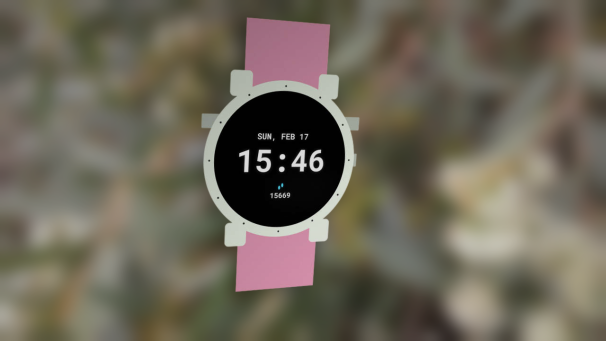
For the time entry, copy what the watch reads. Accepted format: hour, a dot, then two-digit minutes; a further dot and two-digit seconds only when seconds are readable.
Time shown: 15.46
